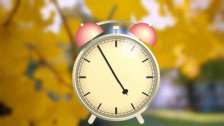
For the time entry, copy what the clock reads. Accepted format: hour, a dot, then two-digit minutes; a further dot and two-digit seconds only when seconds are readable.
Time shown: 4.55
